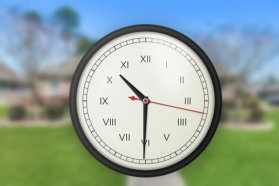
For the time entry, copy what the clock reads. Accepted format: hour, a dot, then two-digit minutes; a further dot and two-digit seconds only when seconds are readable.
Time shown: 10.30.17
